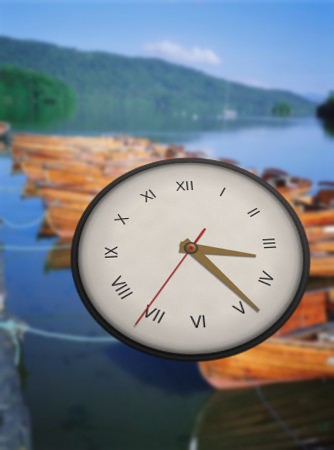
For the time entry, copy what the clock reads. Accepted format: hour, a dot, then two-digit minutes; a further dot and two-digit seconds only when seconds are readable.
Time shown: 3.23.36
